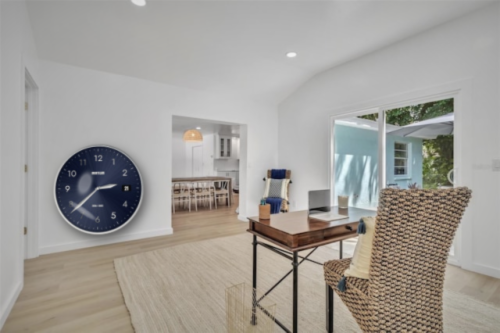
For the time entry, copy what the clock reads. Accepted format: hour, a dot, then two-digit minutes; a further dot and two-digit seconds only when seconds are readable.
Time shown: 2.38
